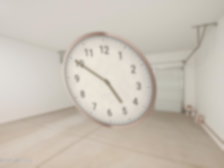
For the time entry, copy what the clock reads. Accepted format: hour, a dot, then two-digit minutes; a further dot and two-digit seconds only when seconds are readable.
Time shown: 4.50
